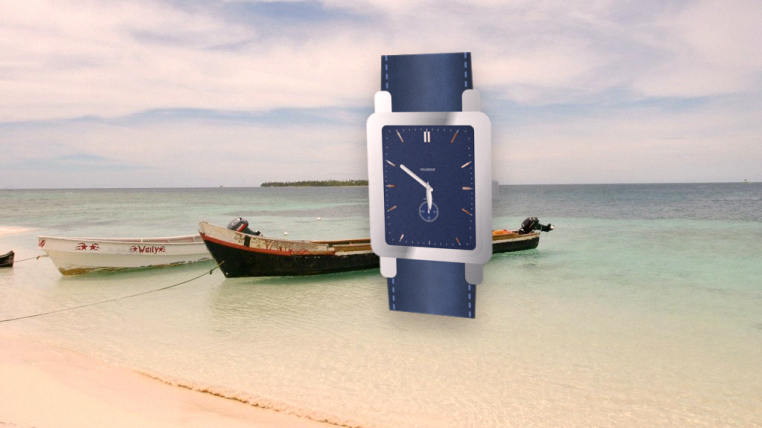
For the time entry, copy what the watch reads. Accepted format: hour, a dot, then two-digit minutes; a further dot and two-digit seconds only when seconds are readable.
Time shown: 5.51
